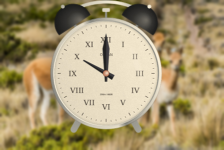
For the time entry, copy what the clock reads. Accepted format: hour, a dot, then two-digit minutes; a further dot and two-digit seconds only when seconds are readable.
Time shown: 10.00
